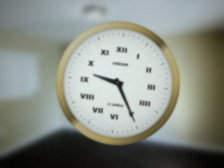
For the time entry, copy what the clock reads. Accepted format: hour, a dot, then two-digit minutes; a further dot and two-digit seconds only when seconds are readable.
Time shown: 9.25
